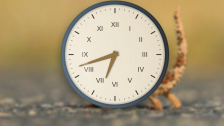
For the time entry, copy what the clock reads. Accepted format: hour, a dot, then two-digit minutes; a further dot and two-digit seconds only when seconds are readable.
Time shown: 6.42
